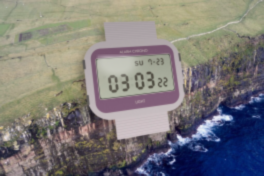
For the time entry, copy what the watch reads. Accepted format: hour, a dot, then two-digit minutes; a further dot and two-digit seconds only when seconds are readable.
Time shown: 3.03.22
